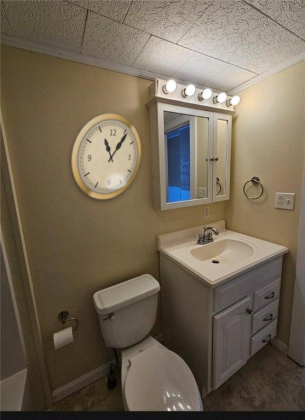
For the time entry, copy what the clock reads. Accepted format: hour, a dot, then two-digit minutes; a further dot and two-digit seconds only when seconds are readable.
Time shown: 11.06
